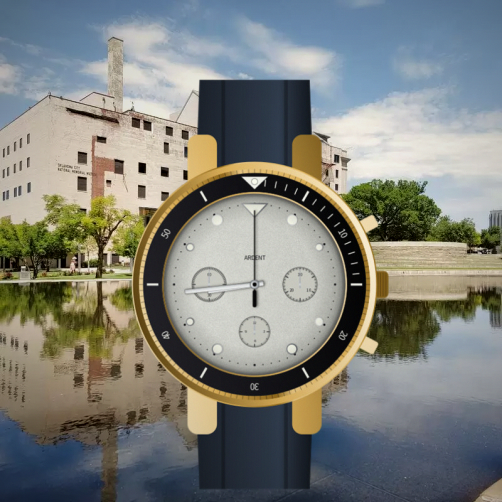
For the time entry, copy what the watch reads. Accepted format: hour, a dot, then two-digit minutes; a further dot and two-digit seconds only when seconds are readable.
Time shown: 8.44
